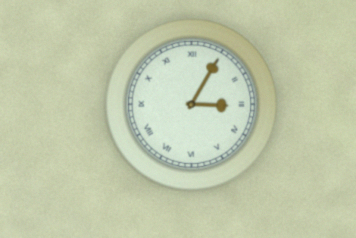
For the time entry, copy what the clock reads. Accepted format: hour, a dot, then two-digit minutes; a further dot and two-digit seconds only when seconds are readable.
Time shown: 3.05
